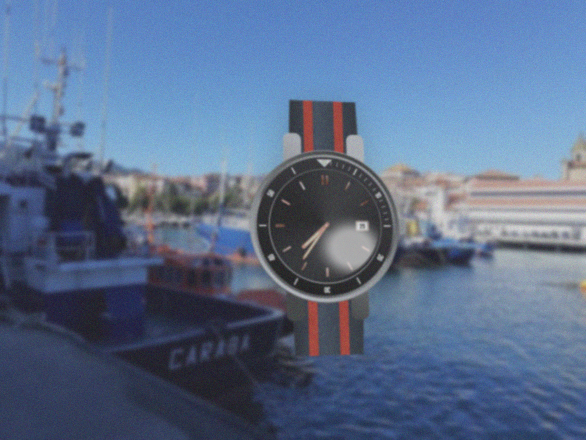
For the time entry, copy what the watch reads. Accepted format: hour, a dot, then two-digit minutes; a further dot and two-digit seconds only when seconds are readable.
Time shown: 7.36
